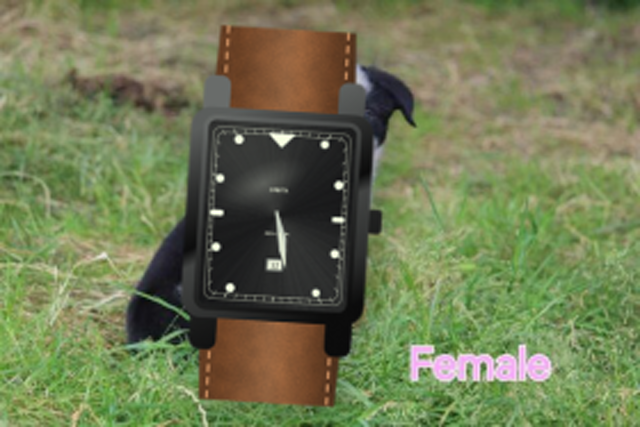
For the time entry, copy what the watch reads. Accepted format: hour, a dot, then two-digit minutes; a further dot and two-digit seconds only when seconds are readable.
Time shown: 5.28
